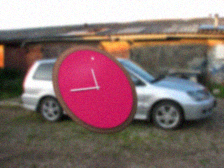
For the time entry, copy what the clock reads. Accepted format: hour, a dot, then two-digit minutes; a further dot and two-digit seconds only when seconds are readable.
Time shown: 11.43
